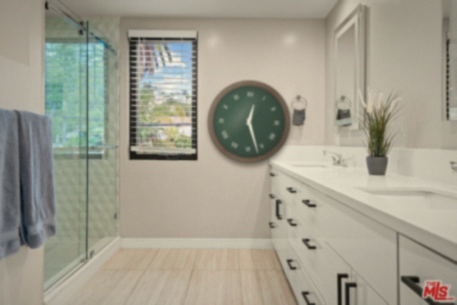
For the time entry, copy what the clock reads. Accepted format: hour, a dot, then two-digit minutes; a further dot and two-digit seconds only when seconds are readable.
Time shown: 12.27
